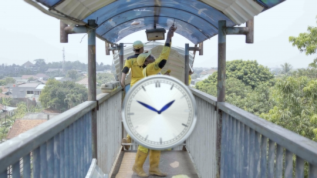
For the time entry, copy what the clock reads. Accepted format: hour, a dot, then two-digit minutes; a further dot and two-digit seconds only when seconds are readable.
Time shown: 1.50
